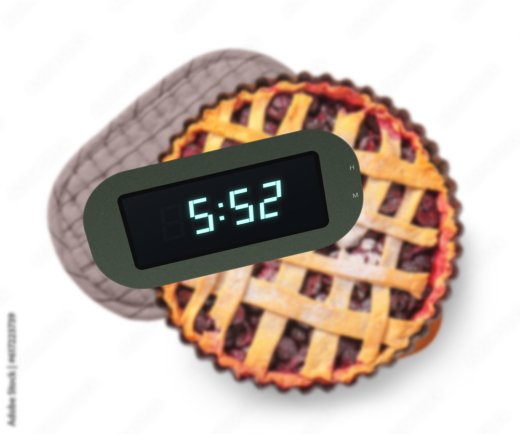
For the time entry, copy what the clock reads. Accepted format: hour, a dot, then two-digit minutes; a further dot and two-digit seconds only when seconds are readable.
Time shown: 5.52
